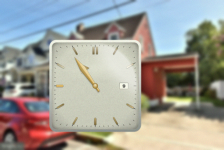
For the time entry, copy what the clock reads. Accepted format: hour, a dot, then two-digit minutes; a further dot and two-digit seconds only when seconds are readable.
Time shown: 10.54
